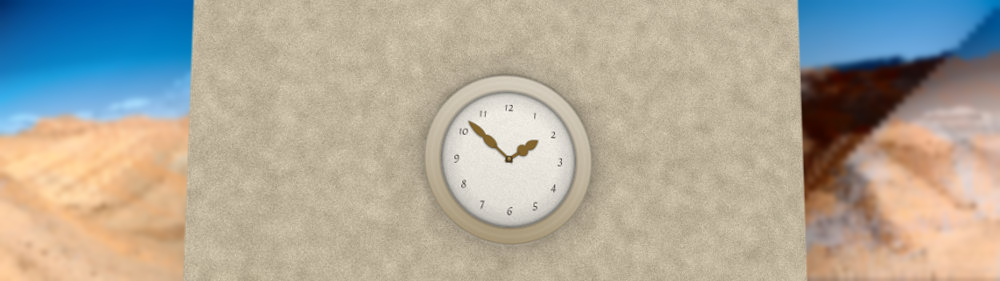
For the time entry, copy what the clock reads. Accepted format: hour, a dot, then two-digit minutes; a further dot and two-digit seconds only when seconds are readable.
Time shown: 1.52
